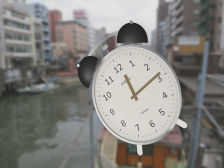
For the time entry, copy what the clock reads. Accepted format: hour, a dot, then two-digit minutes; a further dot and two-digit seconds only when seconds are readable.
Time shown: 12.14
